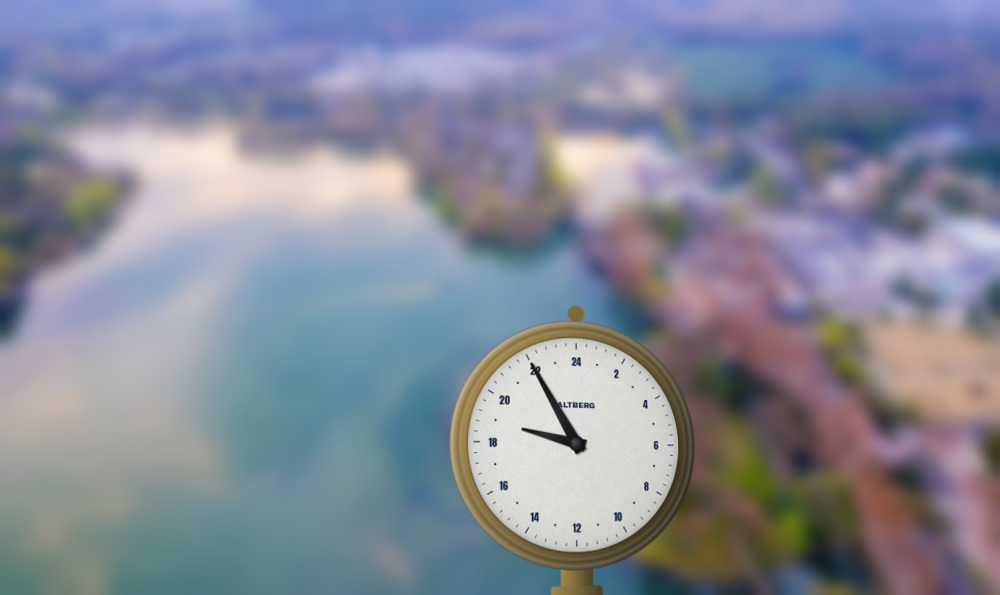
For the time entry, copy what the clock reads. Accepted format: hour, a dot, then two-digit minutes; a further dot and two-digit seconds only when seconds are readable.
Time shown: 18.55
